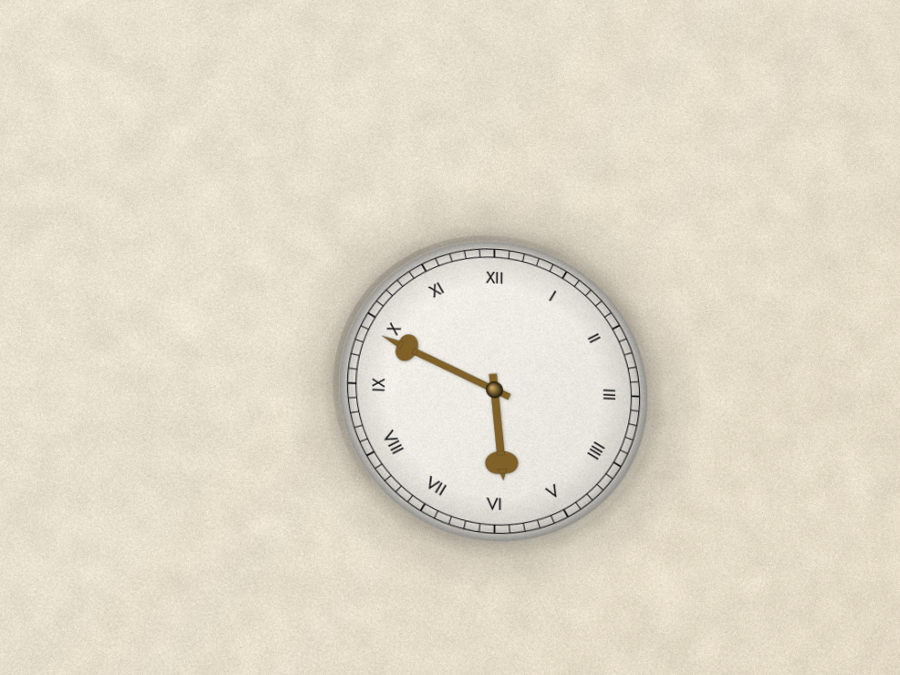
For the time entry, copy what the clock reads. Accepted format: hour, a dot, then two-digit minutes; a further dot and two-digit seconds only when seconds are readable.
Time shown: 5.49
